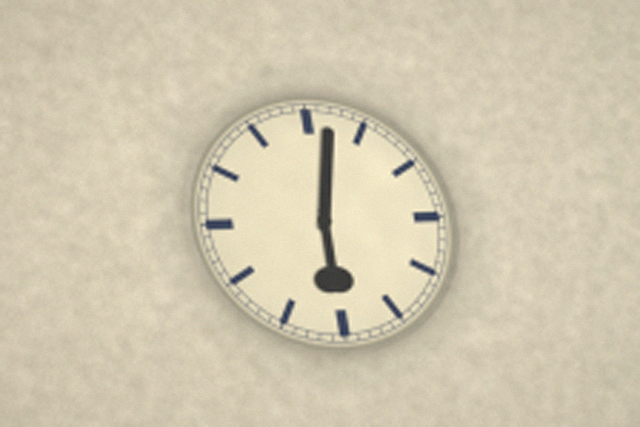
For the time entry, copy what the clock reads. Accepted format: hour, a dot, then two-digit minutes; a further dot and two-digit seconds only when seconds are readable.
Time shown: 6.02
